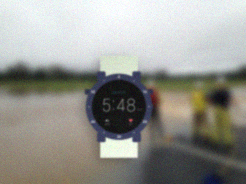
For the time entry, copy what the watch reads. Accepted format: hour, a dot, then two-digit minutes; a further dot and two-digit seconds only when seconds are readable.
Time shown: 5.48
